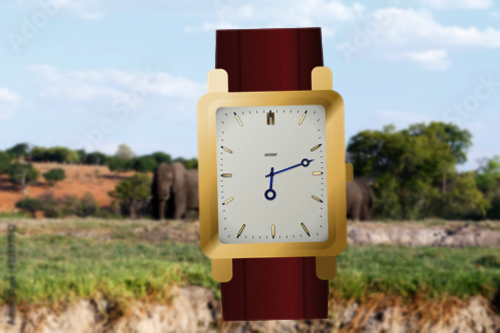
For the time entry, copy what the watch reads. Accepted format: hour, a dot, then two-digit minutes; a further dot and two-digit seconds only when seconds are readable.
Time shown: 6.12
